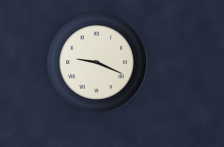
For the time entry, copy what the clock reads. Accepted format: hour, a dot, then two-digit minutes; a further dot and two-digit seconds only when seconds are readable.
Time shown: 9.19
